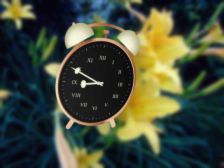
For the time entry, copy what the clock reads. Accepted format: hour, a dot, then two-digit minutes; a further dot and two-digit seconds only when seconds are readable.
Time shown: 8.49
